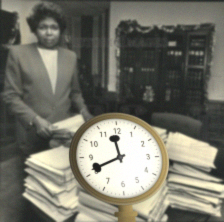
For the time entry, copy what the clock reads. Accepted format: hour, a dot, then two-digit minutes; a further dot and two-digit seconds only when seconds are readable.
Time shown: 11.41
